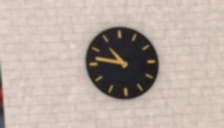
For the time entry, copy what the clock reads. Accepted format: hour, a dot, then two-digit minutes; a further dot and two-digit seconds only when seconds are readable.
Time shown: 10.47
